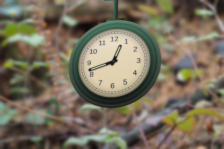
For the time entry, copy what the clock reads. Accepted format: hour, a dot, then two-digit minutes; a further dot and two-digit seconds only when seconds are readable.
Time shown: 12.42
